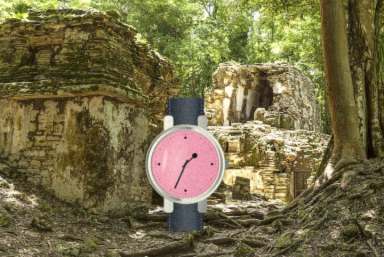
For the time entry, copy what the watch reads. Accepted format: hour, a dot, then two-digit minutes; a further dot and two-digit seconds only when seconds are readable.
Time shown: 1.34
